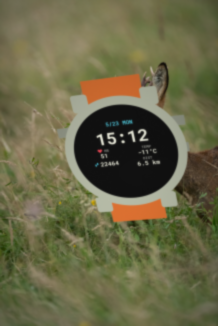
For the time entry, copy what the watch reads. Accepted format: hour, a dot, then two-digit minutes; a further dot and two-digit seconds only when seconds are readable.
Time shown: 15.12
